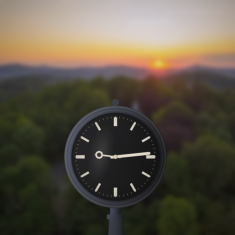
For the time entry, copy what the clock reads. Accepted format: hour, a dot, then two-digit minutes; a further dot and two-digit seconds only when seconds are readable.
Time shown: 9.14
